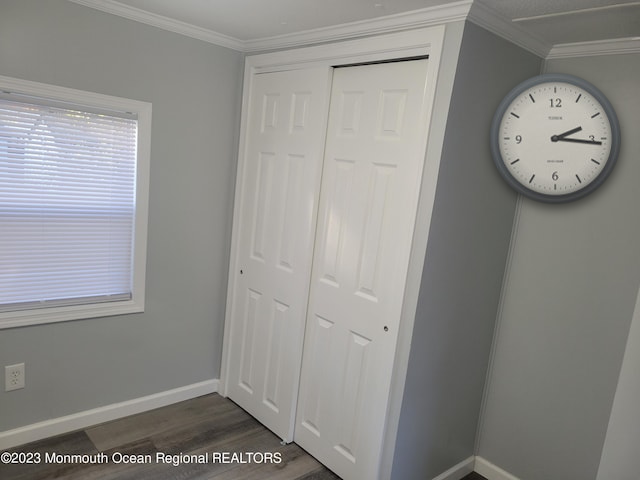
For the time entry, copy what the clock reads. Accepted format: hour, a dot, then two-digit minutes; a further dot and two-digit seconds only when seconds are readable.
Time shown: 2.16
